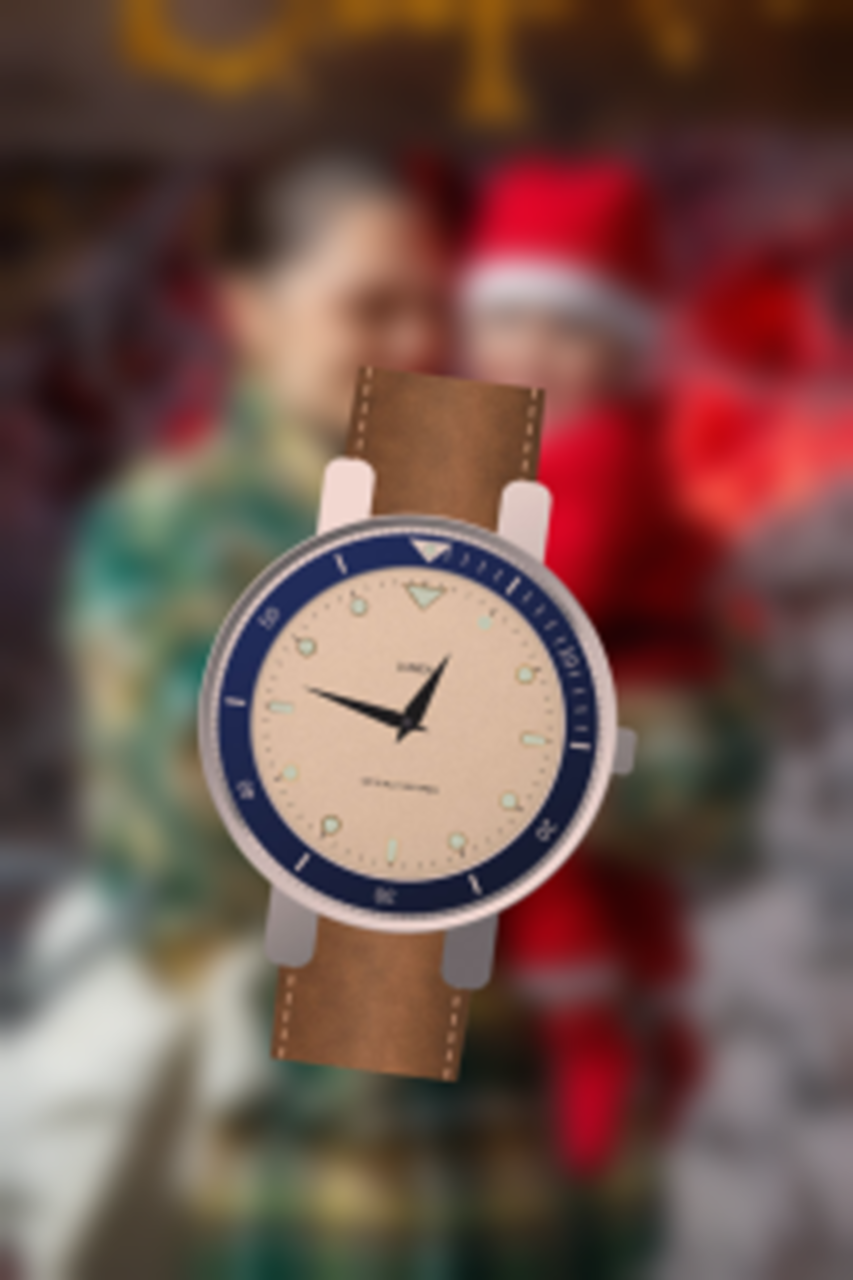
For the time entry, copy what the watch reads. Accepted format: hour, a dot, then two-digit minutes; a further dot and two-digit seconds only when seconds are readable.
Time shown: 12.47
